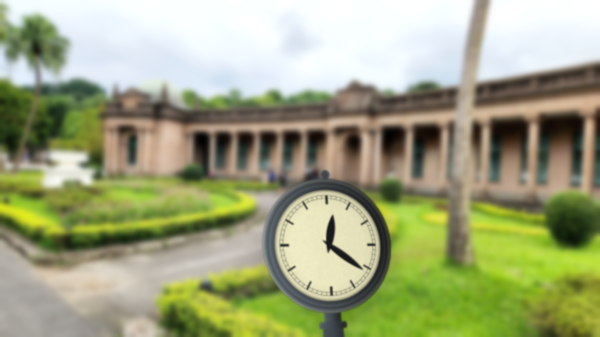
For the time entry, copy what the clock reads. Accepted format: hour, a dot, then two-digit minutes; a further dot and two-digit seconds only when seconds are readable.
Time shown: 12.21
